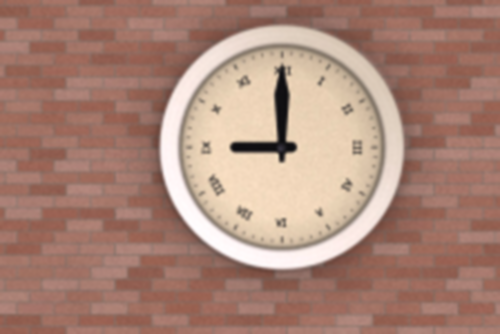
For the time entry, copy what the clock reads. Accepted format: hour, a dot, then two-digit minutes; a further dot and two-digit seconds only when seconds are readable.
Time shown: 9.00
